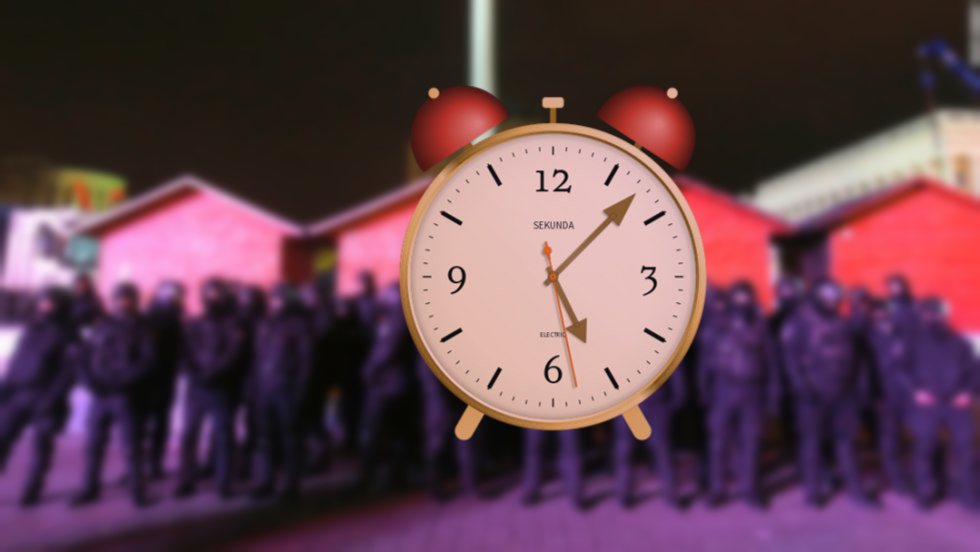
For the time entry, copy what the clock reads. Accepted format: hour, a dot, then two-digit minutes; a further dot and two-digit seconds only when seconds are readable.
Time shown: 5.07.28
